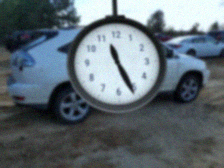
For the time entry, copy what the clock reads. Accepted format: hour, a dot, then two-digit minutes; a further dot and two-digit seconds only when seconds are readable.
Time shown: 11.26
